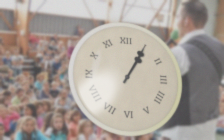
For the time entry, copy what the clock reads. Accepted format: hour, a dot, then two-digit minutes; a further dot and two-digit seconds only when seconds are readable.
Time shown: 1.05
